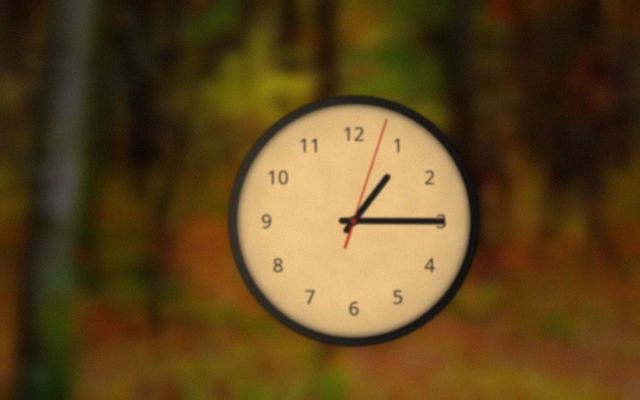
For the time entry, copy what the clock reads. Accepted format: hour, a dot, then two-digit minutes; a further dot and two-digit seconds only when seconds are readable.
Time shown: 1.15.03
